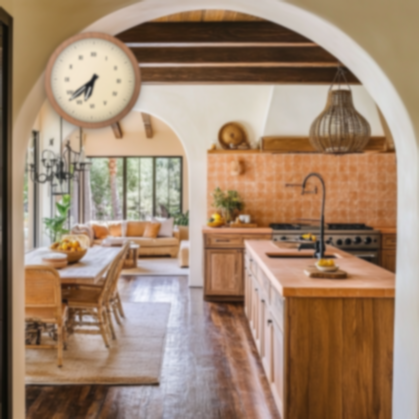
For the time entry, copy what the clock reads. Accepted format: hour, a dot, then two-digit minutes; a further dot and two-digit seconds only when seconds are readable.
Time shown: 6.38
